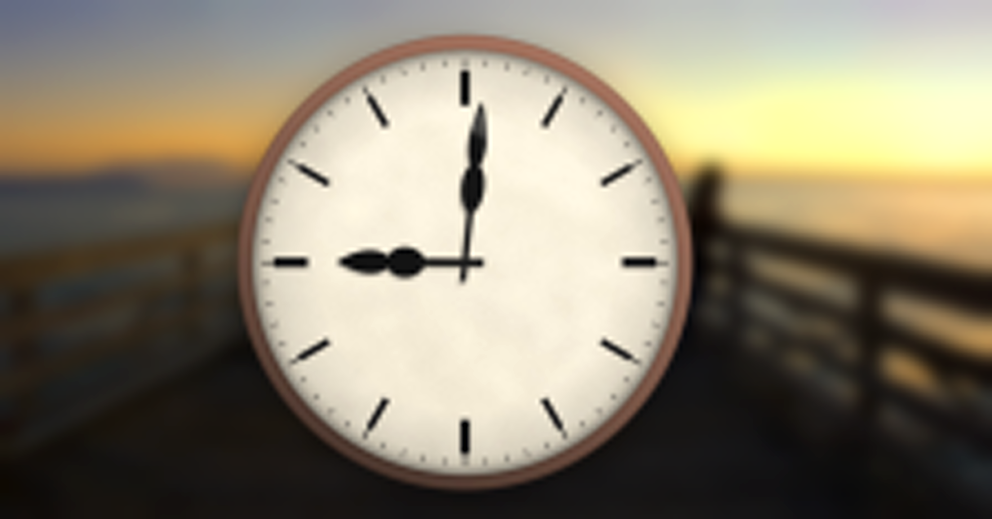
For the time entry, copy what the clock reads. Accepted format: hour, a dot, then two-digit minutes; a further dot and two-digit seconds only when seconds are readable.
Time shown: 9.01
